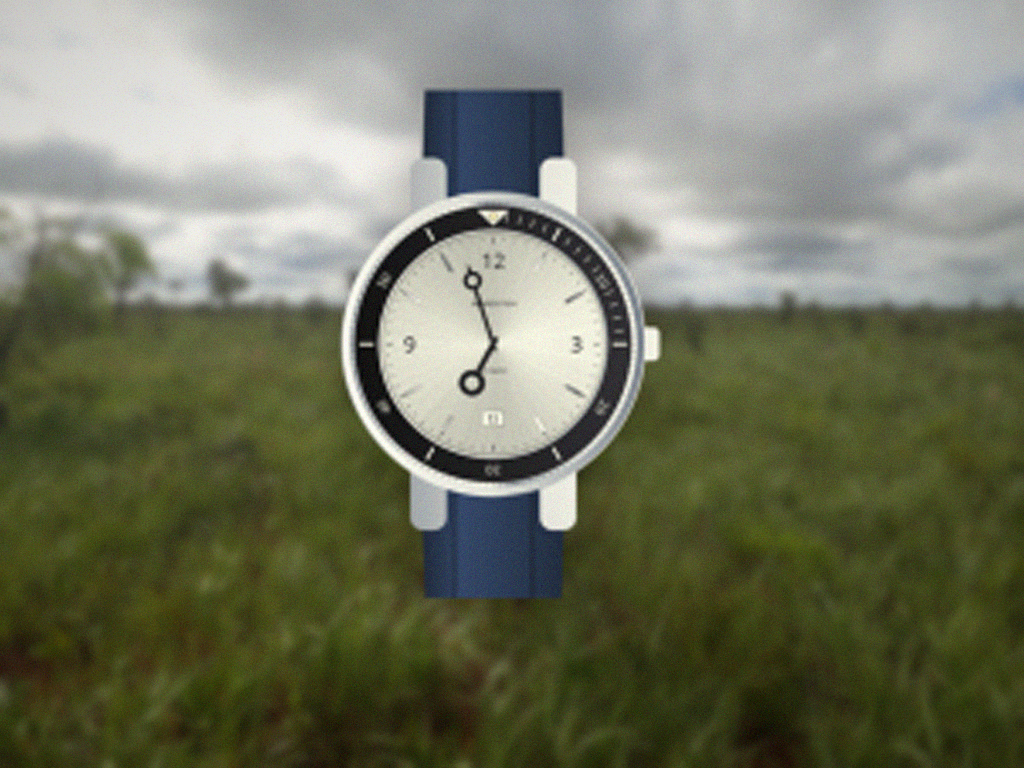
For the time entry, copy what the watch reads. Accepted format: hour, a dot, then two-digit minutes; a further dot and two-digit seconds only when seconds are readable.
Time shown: 6.57
